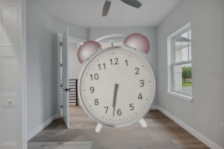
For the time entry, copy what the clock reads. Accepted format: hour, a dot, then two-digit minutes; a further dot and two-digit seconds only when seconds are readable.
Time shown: 6.32
